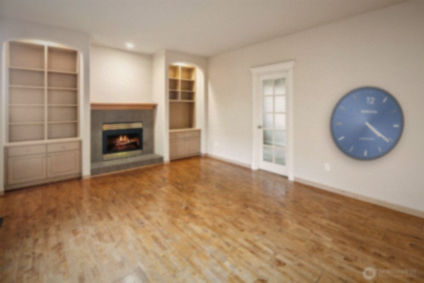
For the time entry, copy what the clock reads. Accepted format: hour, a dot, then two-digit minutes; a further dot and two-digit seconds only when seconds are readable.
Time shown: 4.21
